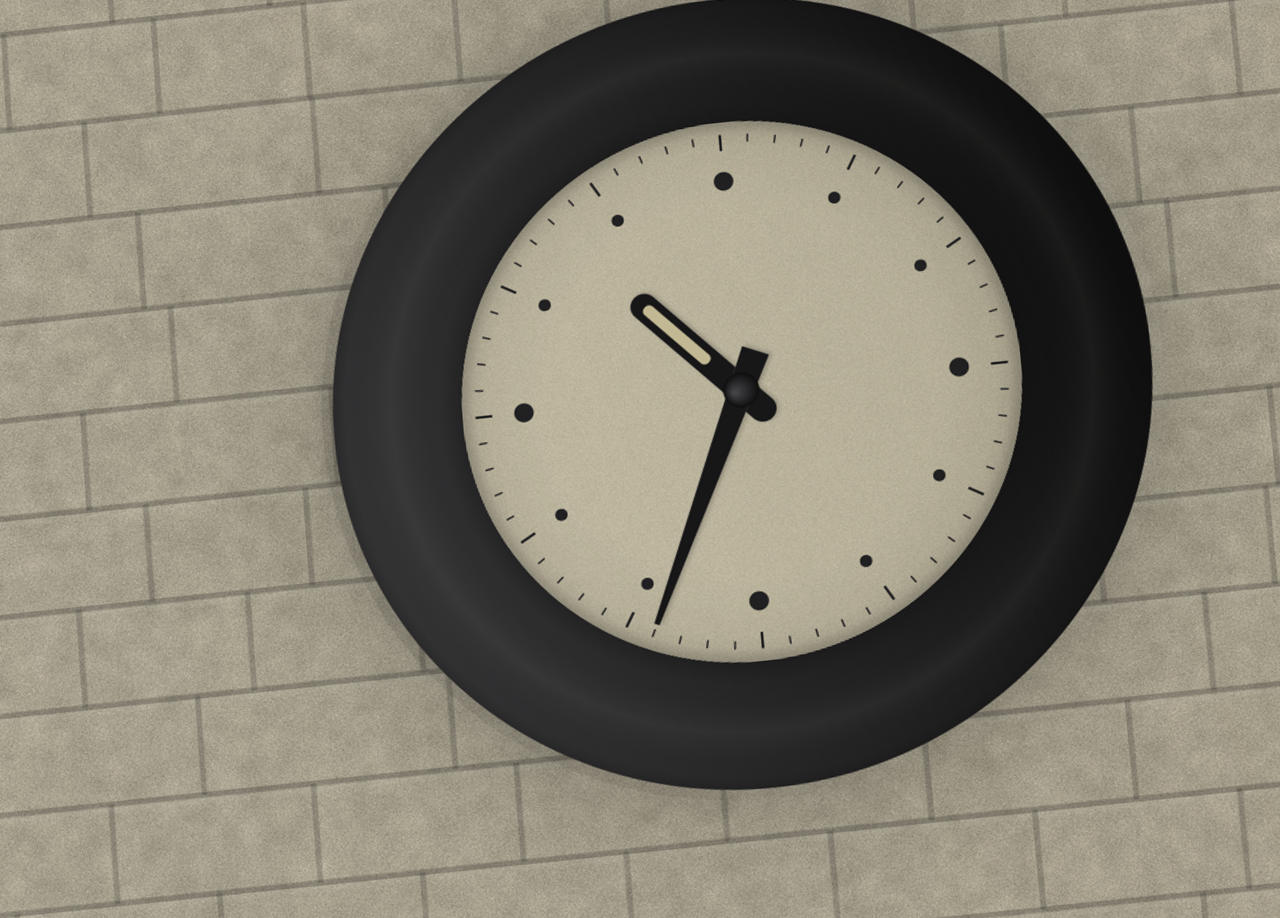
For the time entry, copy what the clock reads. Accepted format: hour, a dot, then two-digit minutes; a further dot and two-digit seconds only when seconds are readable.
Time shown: 10.34
